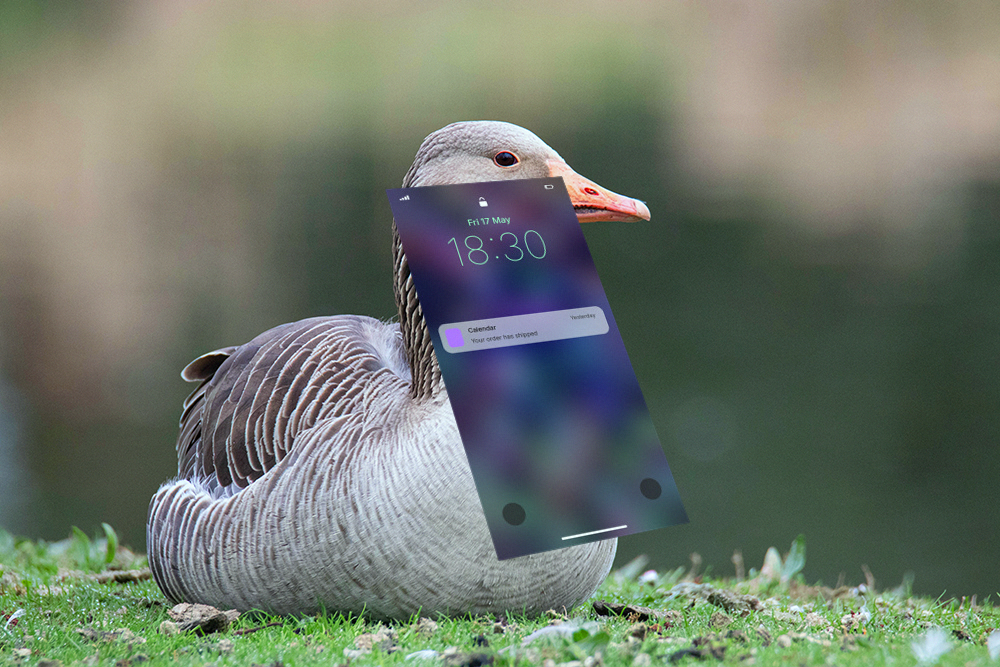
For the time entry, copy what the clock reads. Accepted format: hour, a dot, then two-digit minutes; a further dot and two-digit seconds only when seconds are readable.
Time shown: 18.30
